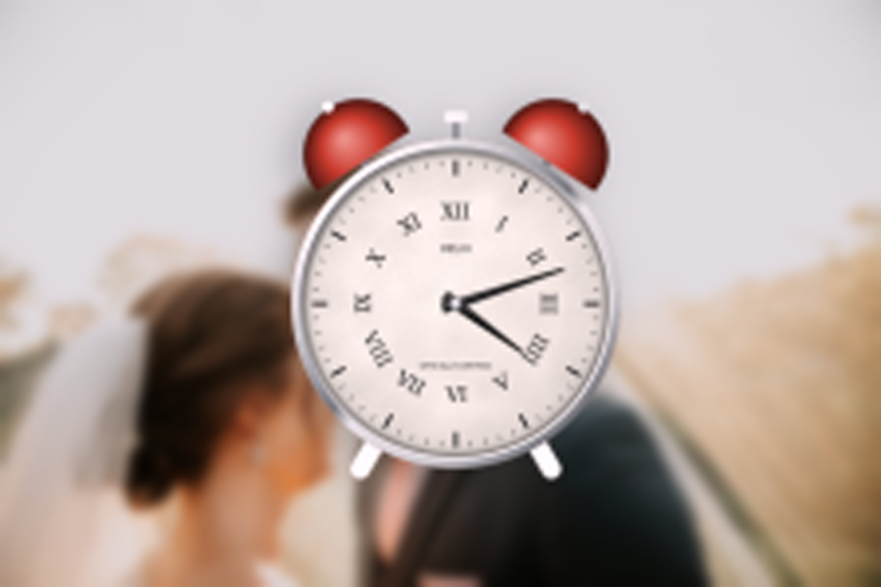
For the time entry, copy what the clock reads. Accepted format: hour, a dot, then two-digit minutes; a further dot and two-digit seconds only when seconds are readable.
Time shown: 4.12
